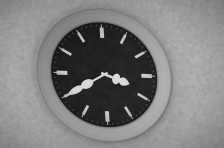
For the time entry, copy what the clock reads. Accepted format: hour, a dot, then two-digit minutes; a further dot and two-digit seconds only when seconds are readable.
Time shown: 3.40
